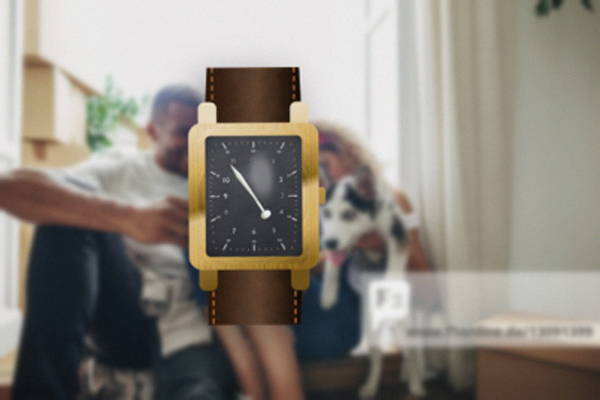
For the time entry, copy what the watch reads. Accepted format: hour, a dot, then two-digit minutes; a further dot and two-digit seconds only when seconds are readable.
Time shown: 4.54
